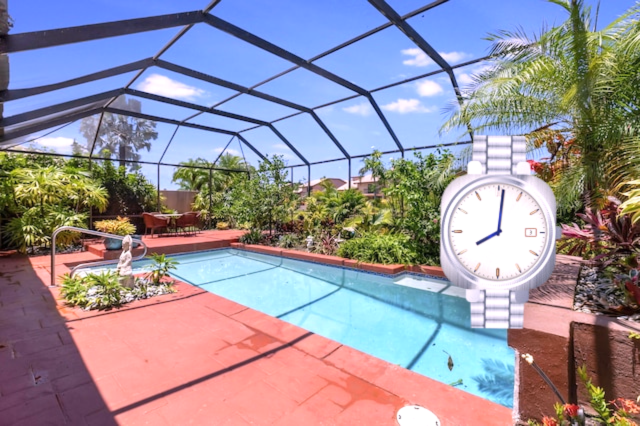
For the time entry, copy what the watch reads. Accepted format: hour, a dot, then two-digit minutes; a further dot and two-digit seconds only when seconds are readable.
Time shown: 8.01
